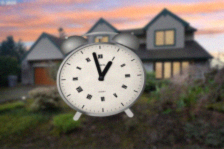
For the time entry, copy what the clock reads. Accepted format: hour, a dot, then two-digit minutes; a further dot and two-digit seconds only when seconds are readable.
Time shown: 12.58
